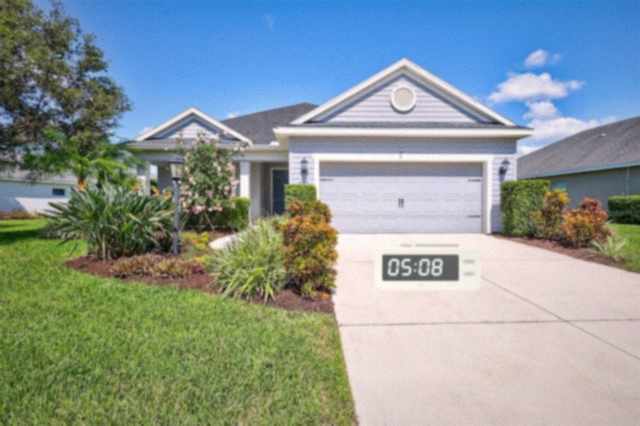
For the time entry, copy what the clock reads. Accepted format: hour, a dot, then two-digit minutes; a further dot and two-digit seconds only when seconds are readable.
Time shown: 5.08
